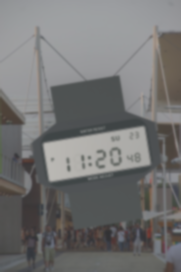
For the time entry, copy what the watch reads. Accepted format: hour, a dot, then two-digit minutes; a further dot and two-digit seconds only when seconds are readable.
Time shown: 11.20
